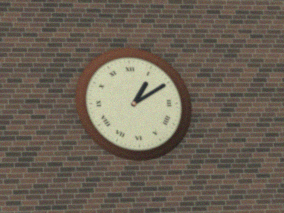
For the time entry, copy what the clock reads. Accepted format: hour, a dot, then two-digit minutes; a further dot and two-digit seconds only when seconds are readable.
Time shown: 1.10
